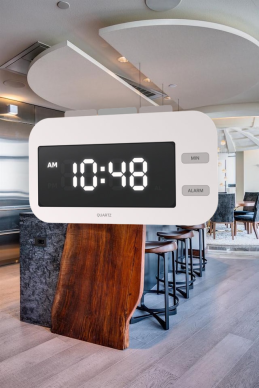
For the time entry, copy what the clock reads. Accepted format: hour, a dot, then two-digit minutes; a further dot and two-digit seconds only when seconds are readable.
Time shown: 10.48
